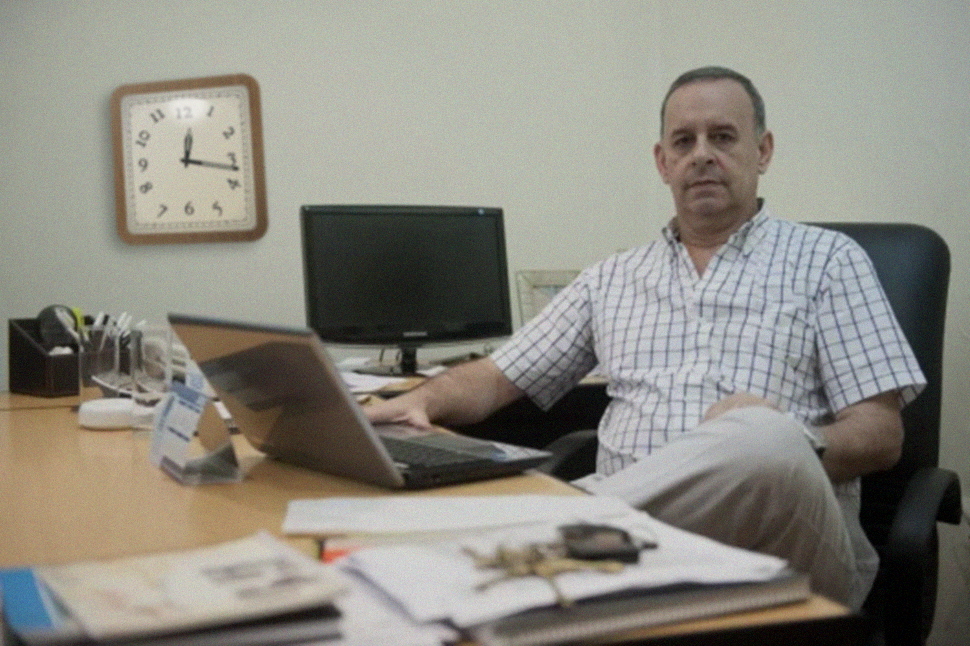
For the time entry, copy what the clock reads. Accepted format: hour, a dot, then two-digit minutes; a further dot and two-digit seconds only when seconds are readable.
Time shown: 12.17
